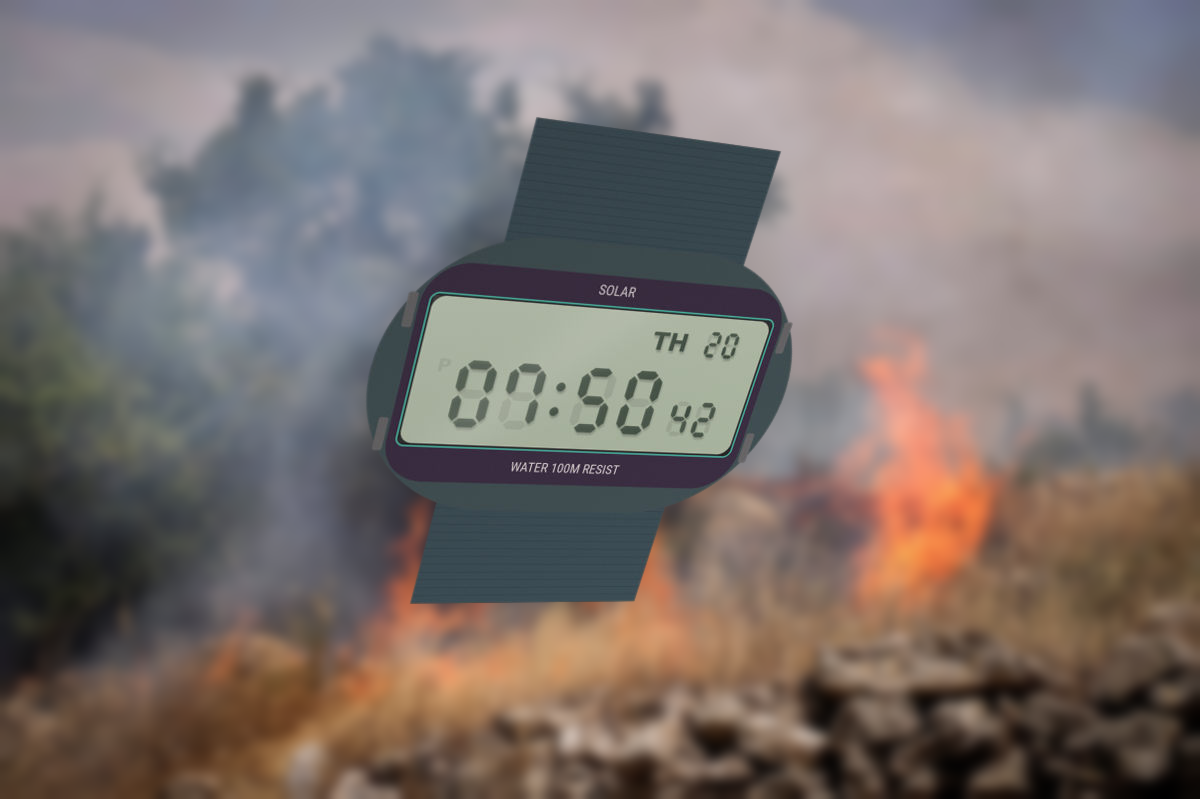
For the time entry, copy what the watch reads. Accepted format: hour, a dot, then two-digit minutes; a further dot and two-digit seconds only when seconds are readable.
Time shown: 7.50.42
